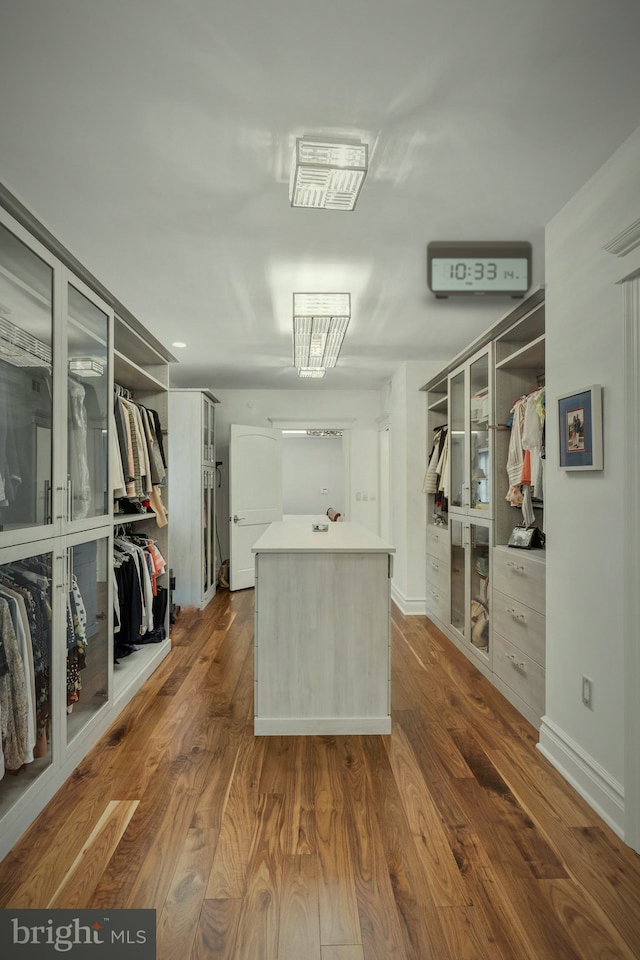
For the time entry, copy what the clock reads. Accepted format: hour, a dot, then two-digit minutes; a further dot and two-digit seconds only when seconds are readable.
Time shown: 10.33
